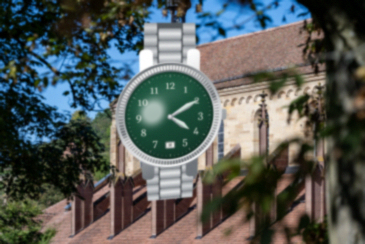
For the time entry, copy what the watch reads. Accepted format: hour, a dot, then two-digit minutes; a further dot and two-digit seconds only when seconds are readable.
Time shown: 4.10
